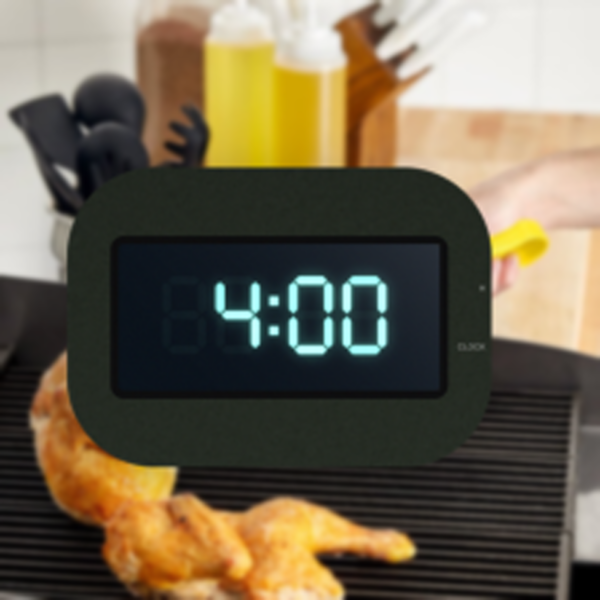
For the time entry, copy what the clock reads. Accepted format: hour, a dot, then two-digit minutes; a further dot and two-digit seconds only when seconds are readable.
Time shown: 4.00
